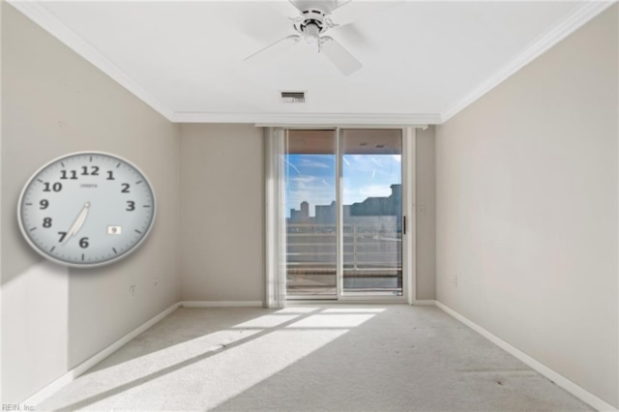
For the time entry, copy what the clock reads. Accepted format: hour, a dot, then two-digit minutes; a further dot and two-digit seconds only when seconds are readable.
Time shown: 6.34
